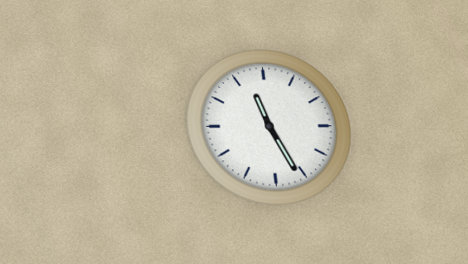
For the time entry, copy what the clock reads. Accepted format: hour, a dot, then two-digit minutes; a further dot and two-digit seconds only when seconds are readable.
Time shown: 11.26
